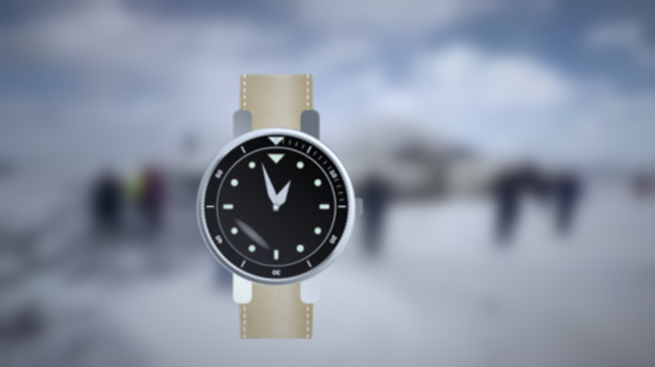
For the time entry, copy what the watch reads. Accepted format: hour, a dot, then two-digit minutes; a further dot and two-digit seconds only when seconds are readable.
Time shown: 12.57
